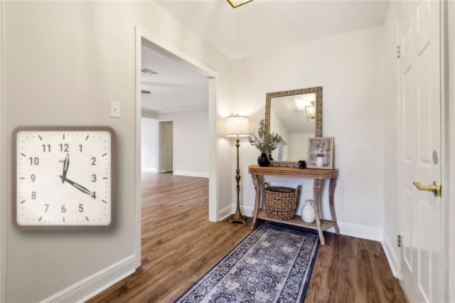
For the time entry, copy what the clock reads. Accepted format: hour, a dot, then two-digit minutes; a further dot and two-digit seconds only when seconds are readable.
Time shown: 12.20
